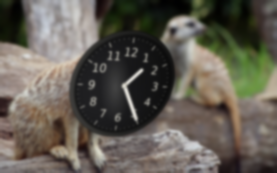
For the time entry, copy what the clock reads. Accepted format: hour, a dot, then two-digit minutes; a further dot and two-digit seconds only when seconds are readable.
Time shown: 1.25
